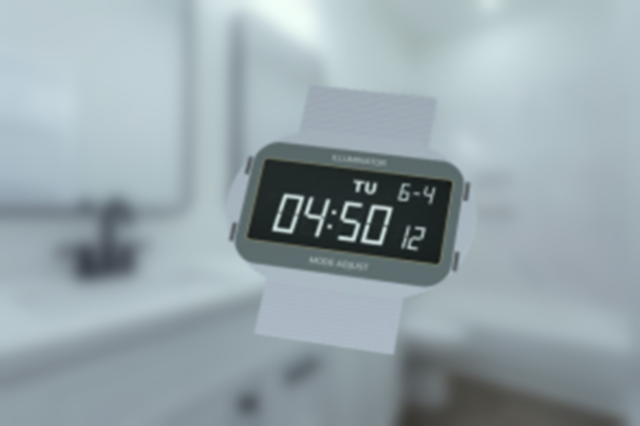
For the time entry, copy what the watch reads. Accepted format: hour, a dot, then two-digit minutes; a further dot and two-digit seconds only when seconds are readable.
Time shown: 4.50.12
